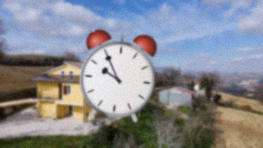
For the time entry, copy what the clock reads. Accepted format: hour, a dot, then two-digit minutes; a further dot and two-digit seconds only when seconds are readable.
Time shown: 9.55
